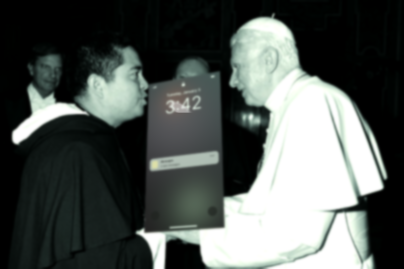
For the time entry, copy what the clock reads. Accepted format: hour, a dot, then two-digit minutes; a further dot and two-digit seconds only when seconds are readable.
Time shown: 3.42
